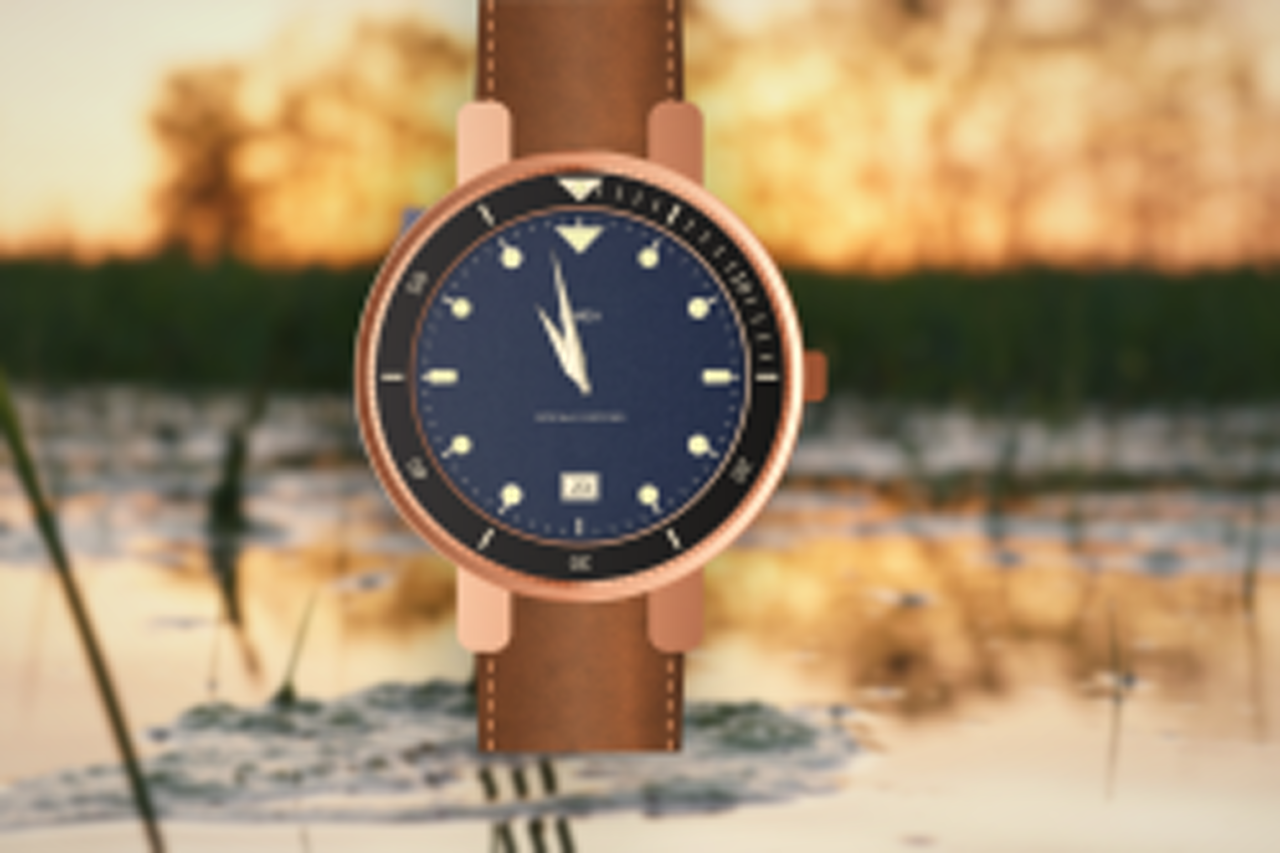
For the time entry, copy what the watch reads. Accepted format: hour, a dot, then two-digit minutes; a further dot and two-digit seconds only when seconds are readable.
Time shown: 10.58
